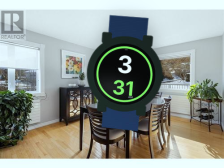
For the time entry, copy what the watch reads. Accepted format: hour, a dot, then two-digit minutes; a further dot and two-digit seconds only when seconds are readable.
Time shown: 3.31
